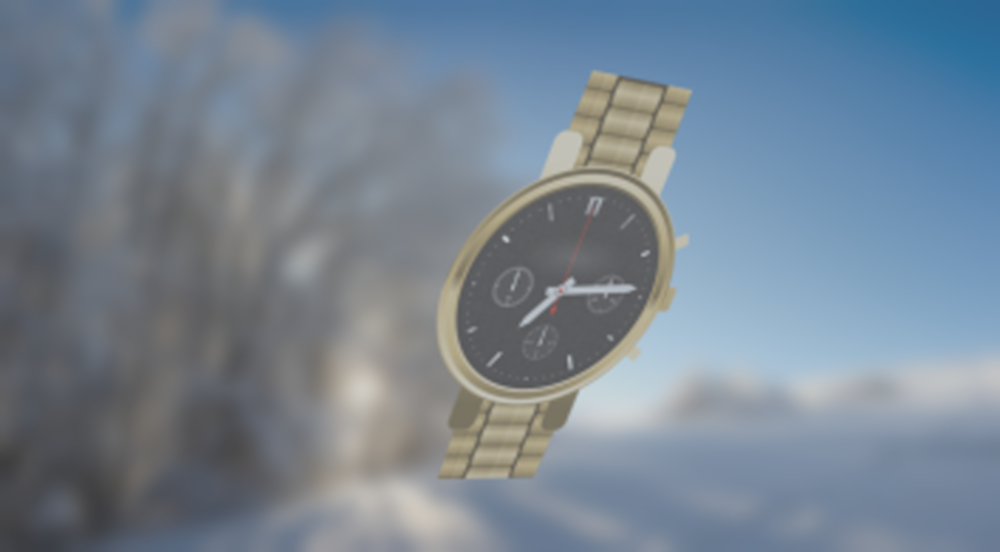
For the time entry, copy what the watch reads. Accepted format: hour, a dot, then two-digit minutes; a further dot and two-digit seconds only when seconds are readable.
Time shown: 7.14
